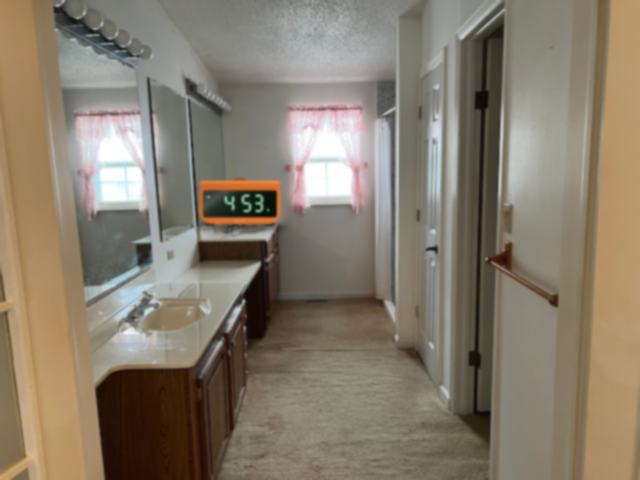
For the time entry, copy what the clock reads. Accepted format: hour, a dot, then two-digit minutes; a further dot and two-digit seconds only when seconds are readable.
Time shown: 4.53
